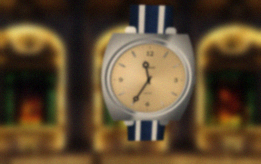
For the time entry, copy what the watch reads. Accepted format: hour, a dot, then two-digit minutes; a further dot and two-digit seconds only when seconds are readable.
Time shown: 11.35
